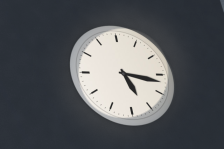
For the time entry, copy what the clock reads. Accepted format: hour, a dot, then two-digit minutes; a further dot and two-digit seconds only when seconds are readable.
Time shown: 5.17
